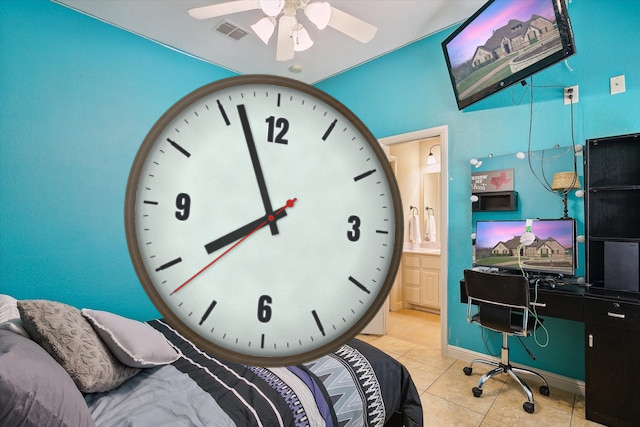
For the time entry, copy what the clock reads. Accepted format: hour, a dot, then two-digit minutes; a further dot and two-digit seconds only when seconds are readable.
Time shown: 7.56.38
